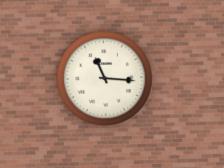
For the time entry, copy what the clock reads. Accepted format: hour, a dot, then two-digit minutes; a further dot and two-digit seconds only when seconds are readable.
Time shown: 11.16
